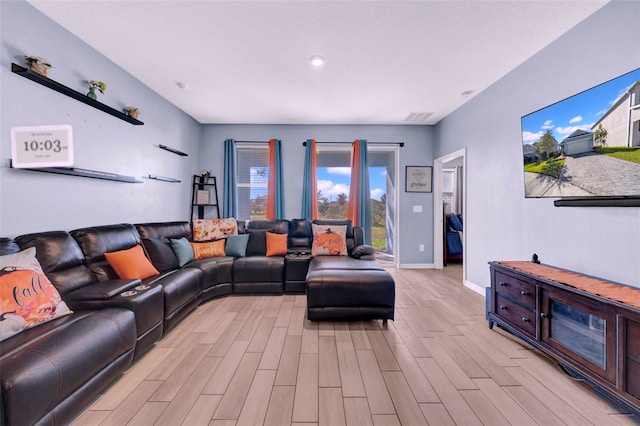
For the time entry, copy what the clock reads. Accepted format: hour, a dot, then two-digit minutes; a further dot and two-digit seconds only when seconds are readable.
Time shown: 10.03
